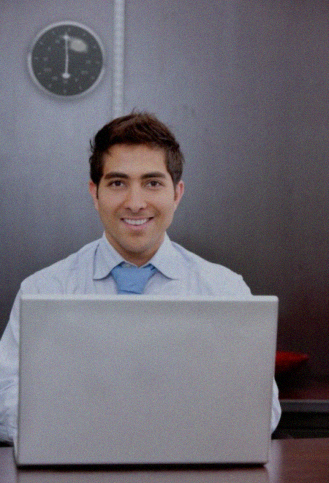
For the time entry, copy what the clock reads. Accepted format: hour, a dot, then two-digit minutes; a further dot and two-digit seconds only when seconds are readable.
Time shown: 5.59
